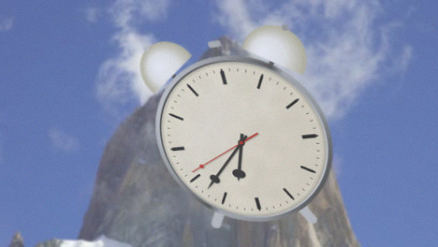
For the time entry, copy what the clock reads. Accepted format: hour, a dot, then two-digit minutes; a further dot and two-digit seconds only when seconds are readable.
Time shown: 6.37.41
